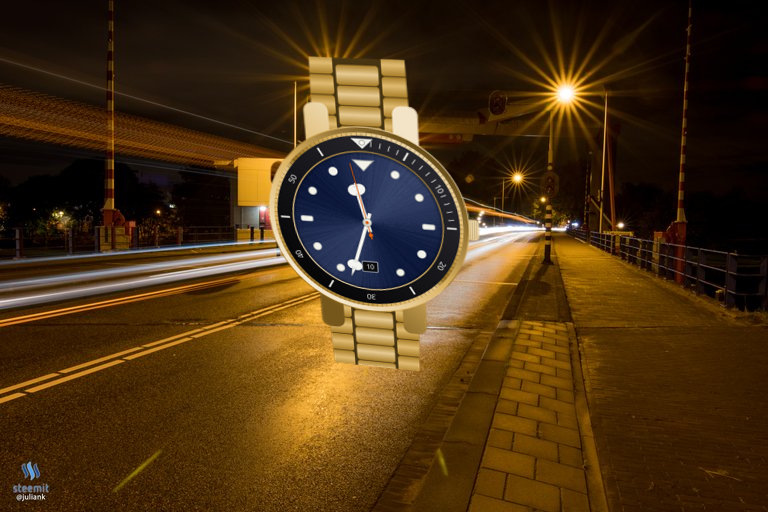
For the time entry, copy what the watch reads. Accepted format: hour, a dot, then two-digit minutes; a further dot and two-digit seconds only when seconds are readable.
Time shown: 11.32.58
